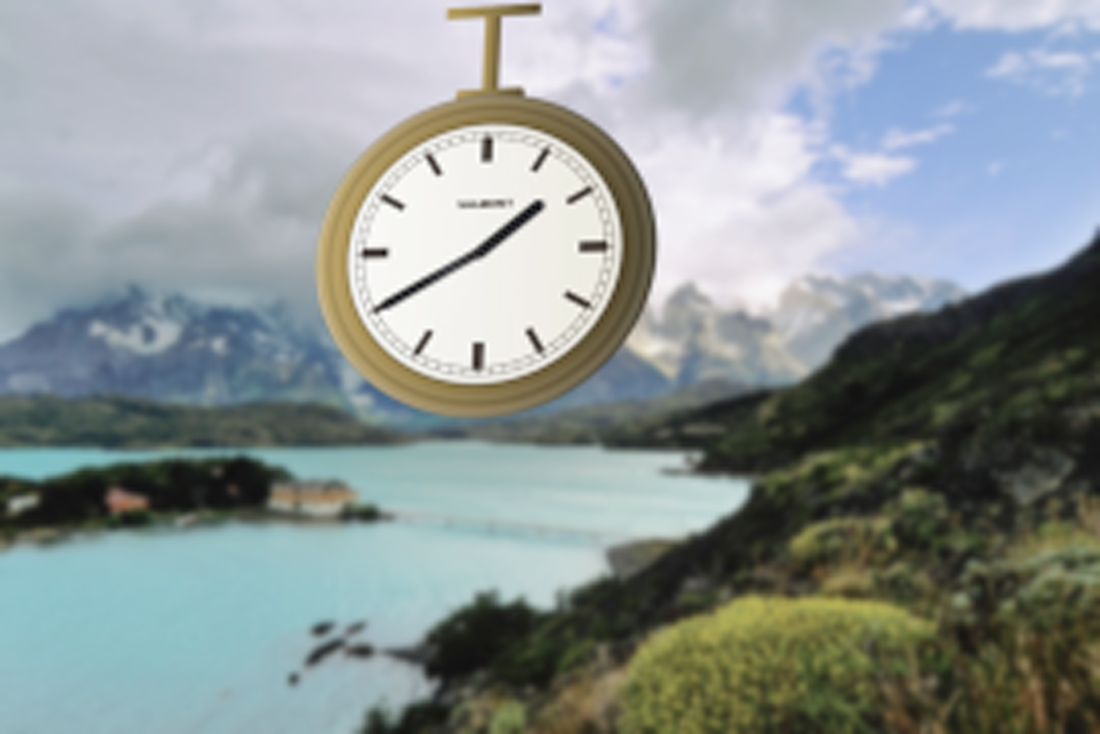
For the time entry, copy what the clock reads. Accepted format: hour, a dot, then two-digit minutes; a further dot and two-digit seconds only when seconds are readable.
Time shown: 1.40
